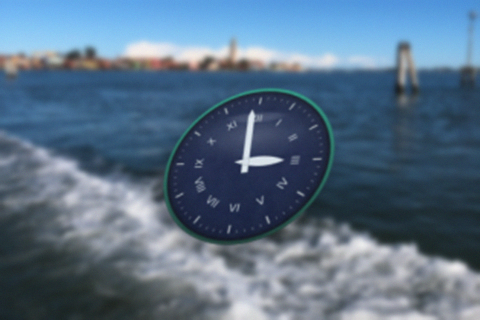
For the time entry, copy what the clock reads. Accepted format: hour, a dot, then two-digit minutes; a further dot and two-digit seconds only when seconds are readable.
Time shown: 2.59
